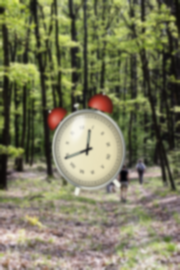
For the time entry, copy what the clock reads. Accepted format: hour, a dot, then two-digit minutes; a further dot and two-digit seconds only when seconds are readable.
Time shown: 12.44
